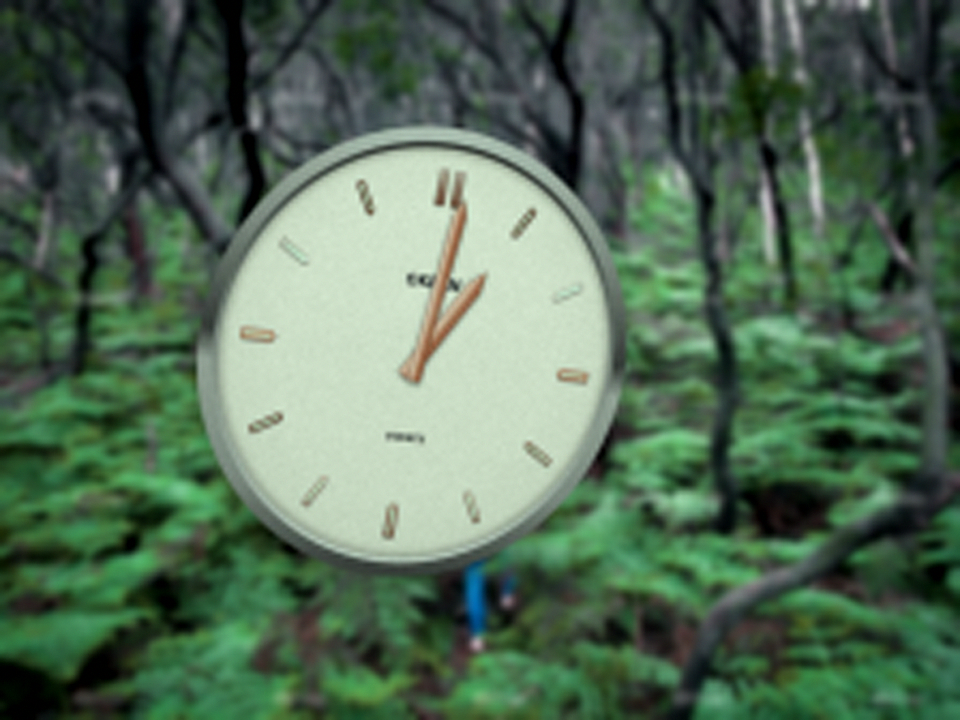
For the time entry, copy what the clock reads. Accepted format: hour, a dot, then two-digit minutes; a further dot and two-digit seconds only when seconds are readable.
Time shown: 1.01
